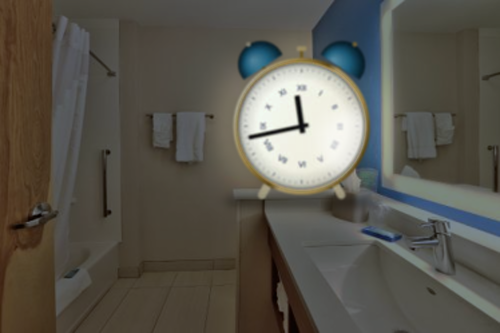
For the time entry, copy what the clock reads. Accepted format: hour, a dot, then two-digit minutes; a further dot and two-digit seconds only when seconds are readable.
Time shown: 11.43
